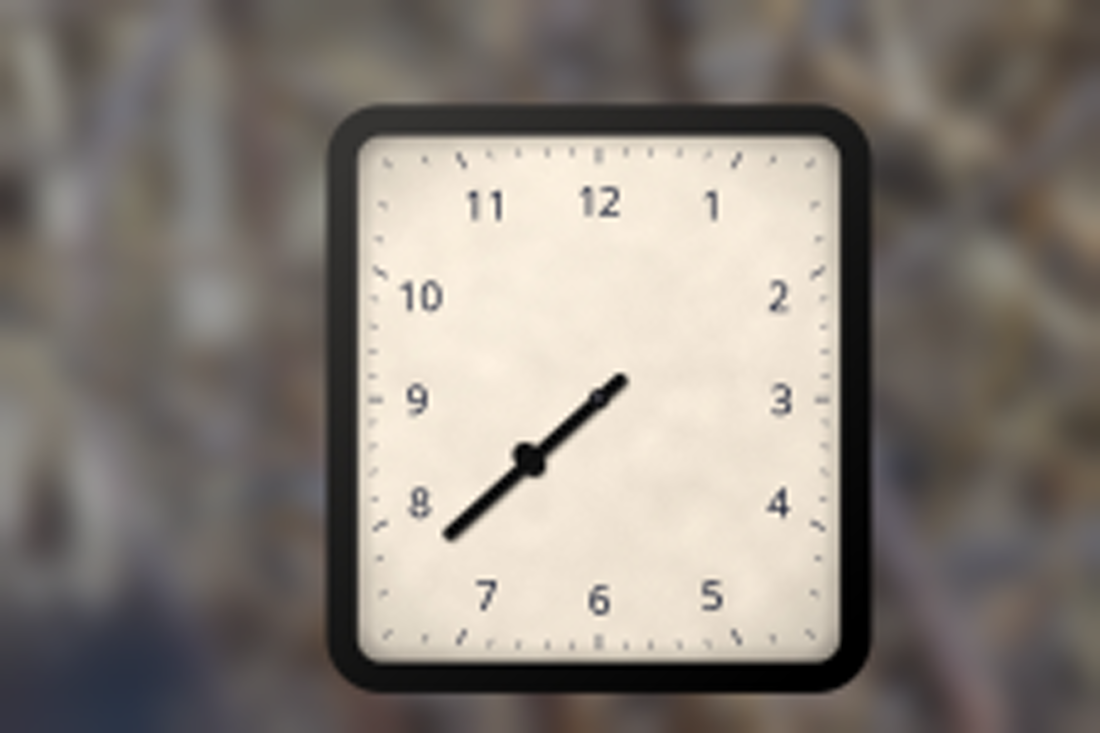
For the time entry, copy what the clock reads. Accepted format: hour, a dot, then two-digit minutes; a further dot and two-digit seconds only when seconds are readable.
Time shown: 7.38
